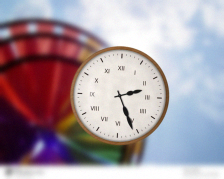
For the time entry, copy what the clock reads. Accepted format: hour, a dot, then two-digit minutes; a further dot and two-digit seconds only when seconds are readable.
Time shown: 2.26
